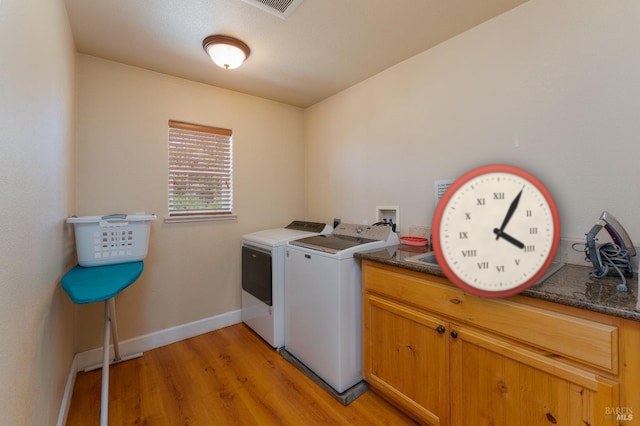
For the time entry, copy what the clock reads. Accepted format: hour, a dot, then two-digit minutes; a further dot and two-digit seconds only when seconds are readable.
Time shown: 4.05
